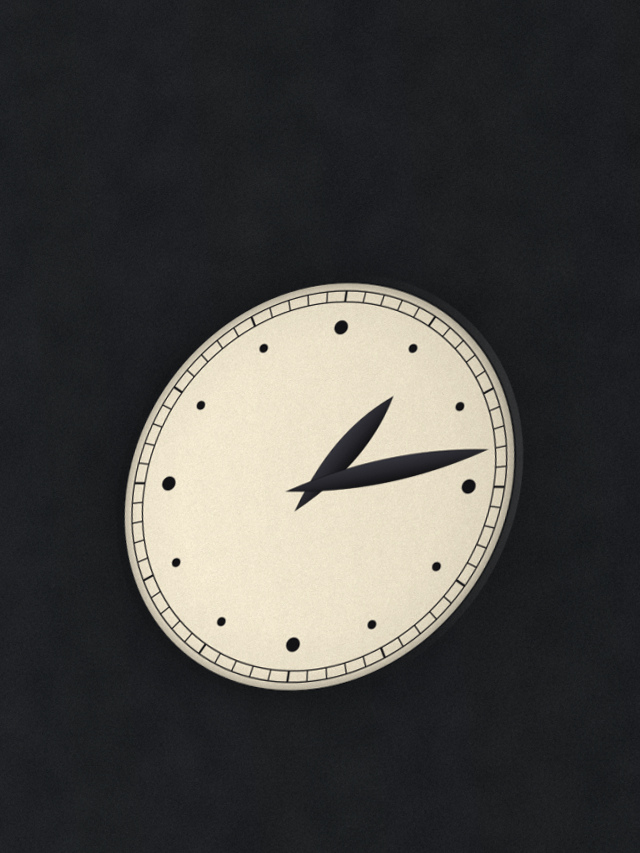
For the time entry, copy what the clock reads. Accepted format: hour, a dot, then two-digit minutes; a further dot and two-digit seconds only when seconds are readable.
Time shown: 1.13
